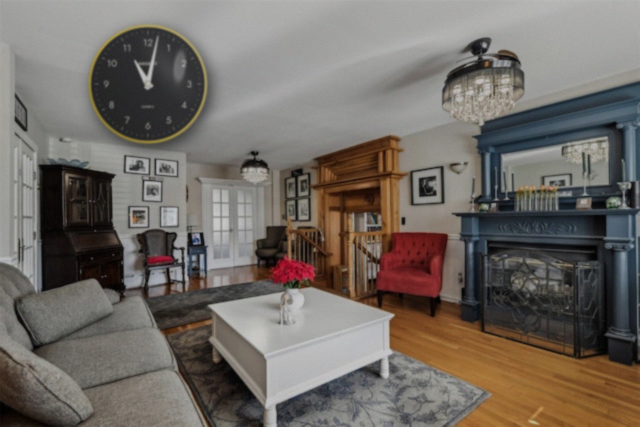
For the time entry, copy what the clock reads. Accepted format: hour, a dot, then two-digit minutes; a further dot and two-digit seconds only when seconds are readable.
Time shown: 11.02
